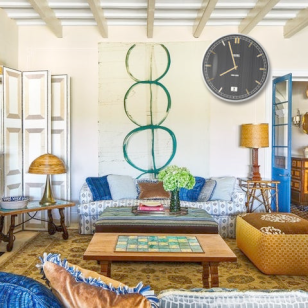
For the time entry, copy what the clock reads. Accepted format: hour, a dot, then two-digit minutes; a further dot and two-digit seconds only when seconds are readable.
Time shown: 7.57
